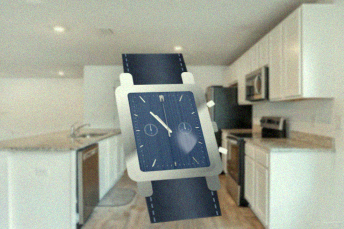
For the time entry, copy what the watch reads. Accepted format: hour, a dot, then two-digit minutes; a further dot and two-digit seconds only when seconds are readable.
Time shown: 10.54
